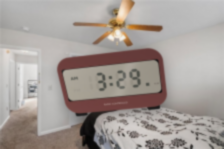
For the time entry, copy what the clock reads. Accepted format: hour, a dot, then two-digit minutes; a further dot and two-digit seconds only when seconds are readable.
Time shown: 3.29
